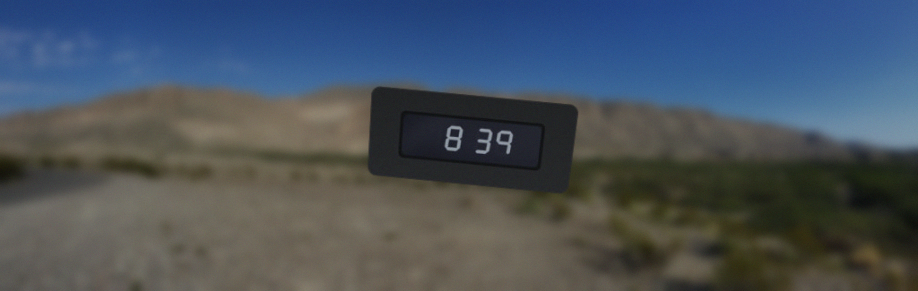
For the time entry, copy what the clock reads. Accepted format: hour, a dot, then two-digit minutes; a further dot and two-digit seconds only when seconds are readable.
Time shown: 8.39
